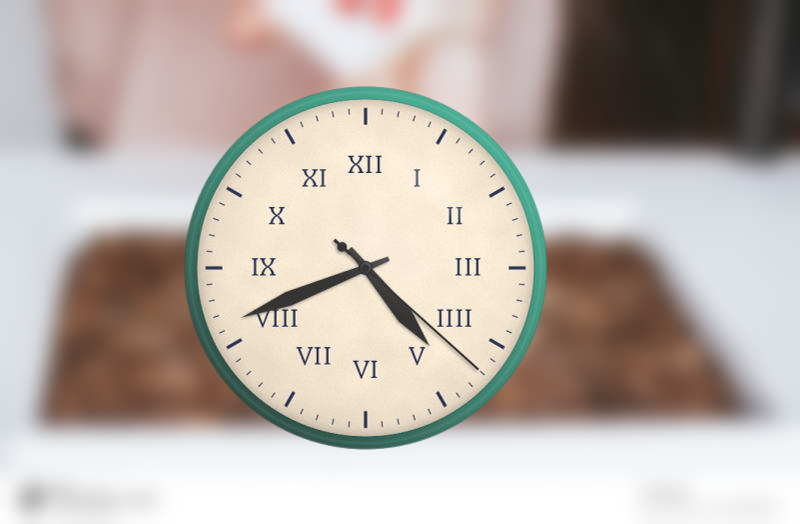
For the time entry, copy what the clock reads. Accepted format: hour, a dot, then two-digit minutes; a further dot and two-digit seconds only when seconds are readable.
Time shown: 4.41.22
